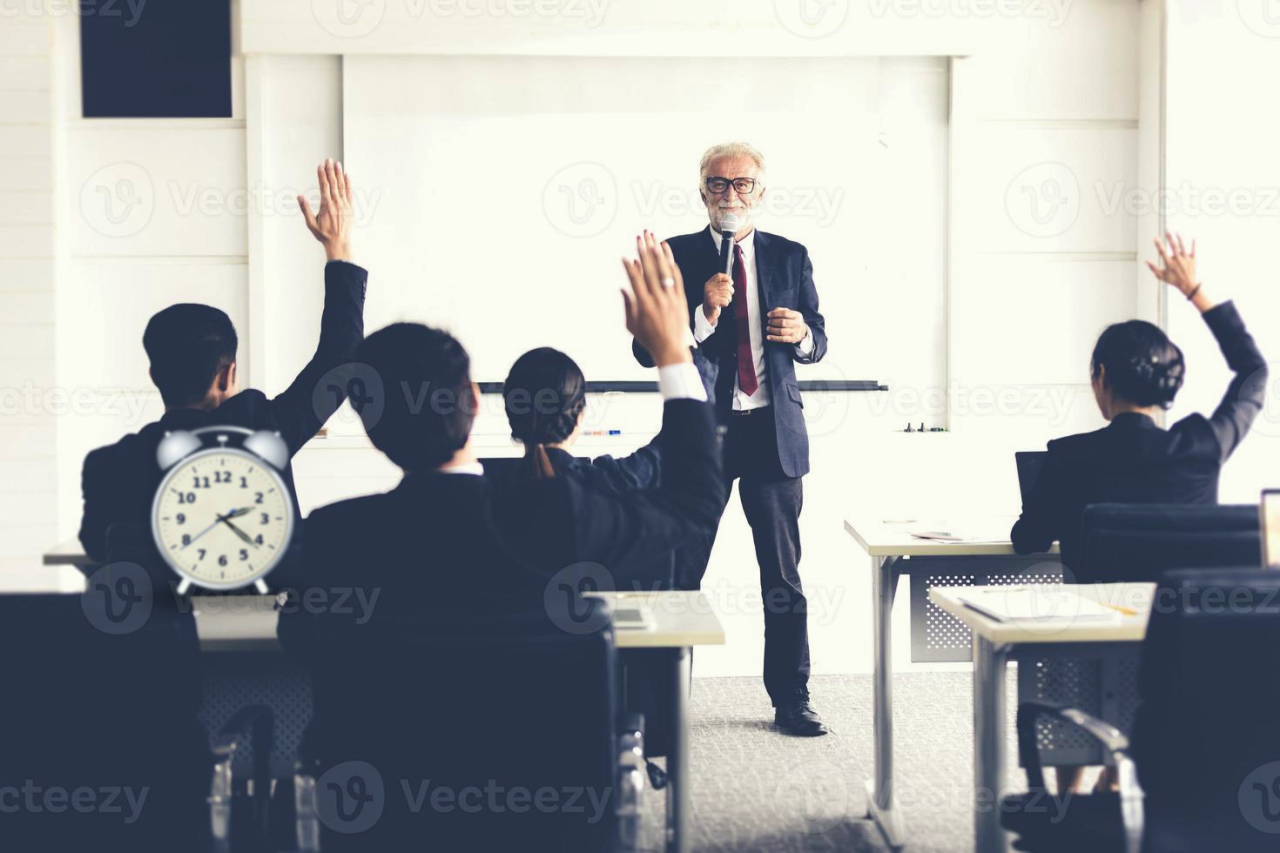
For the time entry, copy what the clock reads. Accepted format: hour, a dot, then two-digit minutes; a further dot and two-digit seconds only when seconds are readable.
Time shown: 2.21.39
